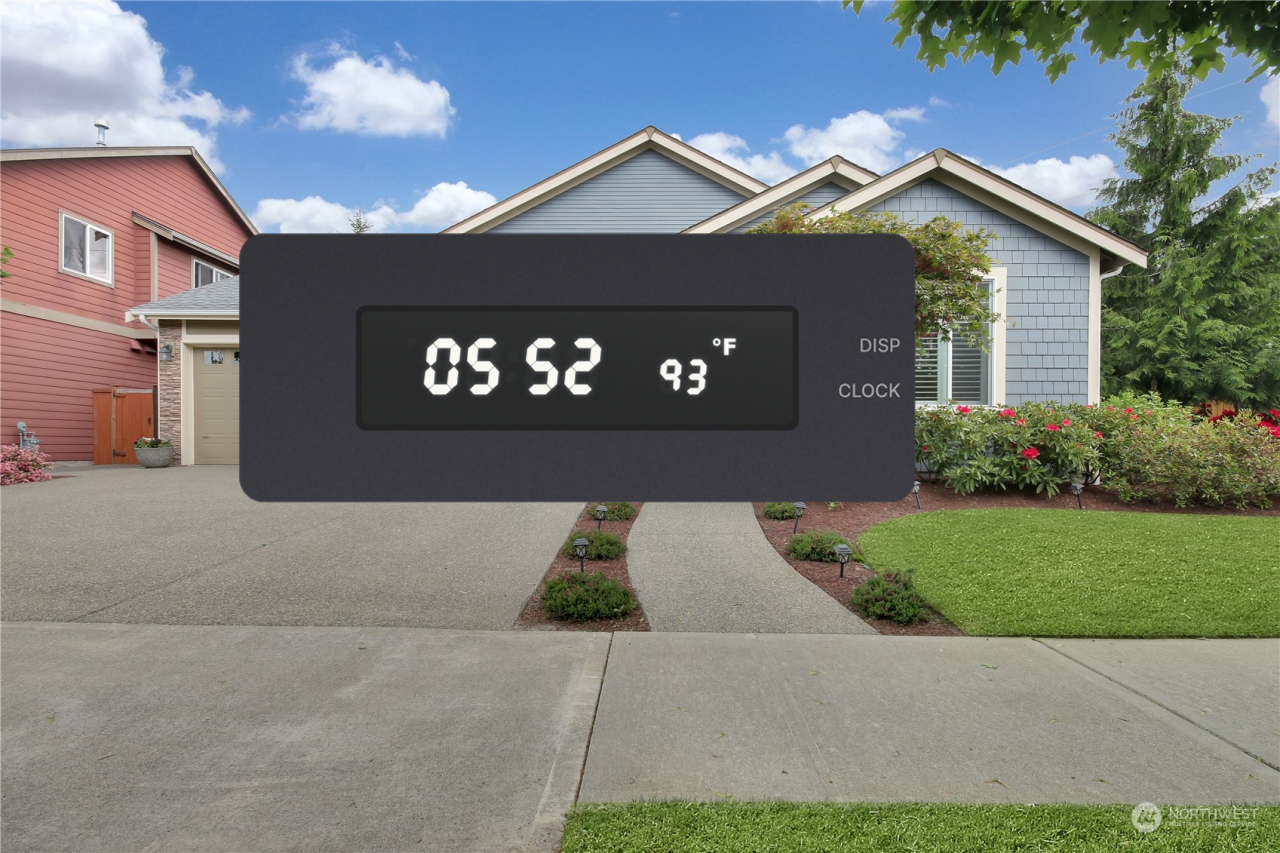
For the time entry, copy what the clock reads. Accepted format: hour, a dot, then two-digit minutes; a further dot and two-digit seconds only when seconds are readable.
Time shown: 5.52
